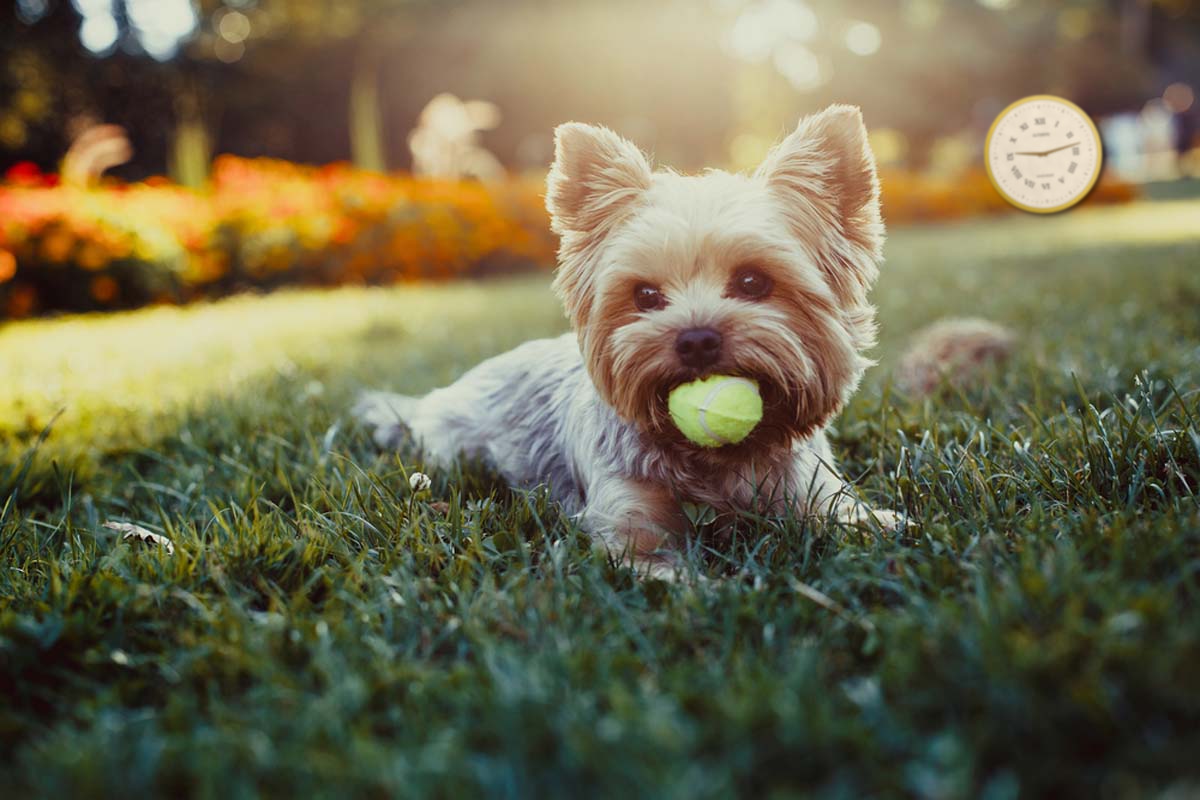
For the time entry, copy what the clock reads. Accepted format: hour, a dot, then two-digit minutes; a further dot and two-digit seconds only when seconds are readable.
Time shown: 9.13
